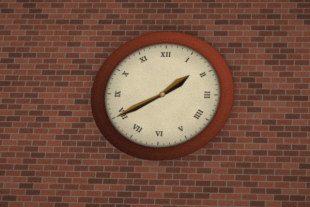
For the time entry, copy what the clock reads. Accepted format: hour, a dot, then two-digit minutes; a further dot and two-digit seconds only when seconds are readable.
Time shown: 1.40
